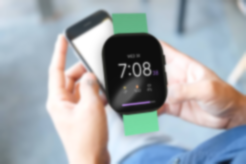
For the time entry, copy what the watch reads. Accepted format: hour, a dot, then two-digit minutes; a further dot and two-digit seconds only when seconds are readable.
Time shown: 7.08
